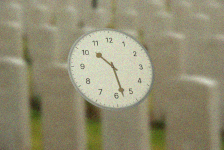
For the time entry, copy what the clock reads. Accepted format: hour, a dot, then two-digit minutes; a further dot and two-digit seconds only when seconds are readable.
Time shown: 10.28
